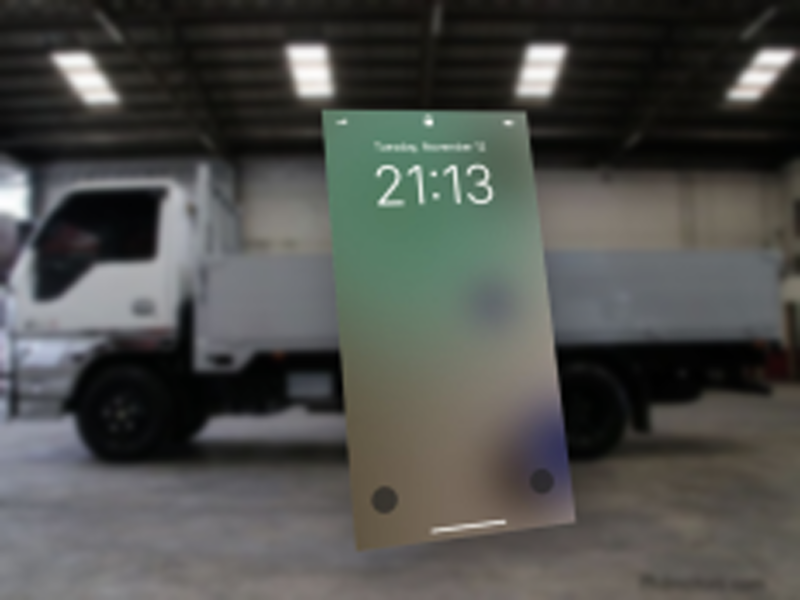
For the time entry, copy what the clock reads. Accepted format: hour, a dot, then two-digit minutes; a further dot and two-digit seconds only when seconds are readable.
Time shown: 21.13
